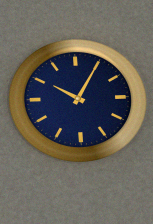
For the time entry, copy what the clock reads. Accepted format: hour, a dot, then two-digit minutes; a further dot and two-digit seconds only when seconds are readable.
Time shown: 10.05
